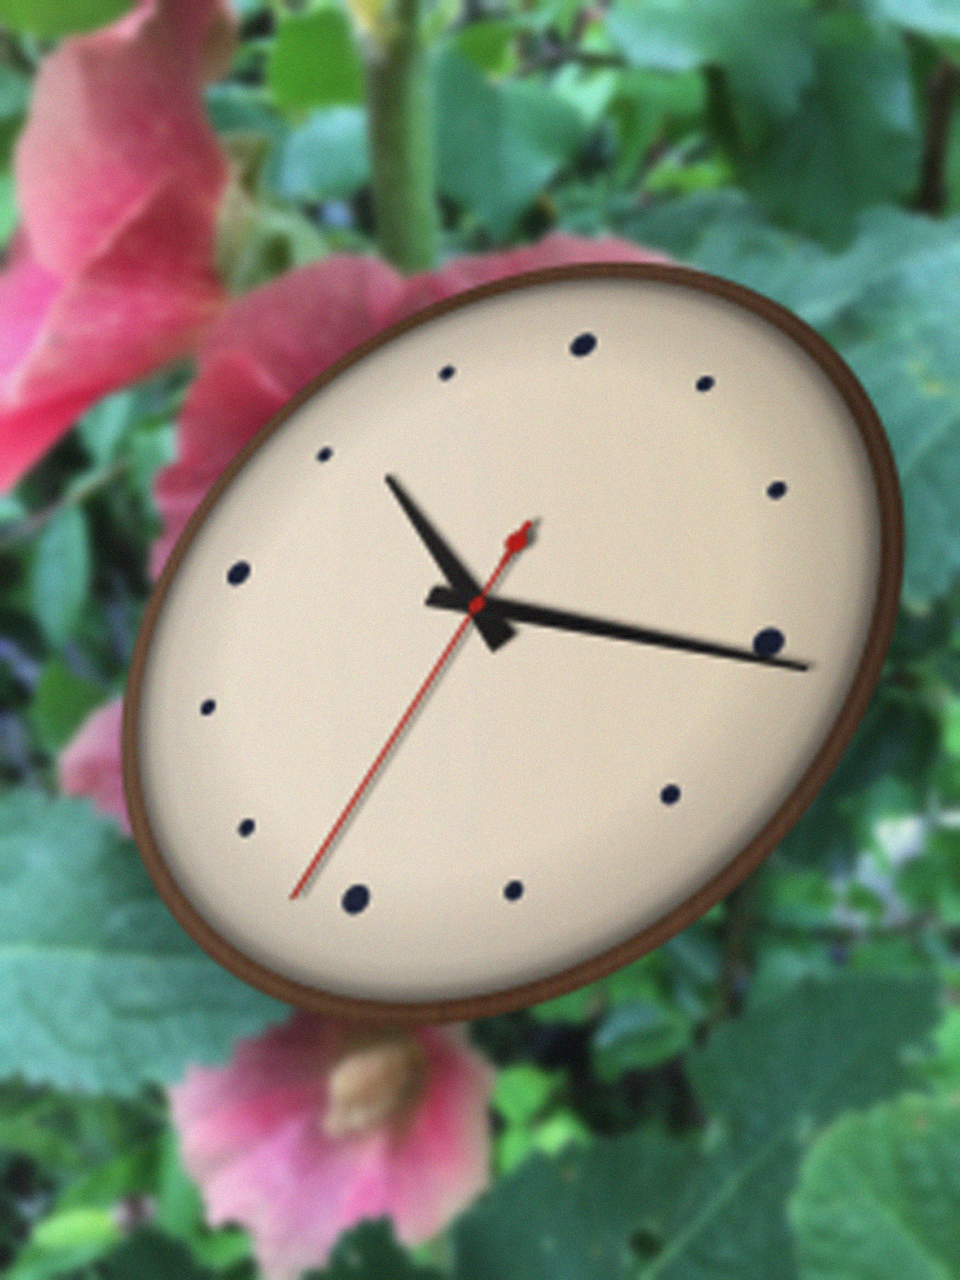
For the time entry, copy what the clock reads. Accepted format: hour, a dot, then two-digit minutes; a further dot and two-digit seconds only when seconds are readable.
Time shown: 10.15.32
